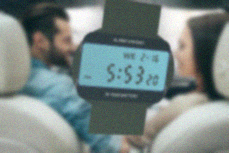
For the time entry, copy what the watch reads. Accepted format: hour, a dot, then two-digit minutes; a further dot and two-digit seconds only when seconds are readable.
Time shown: 5.53.20
